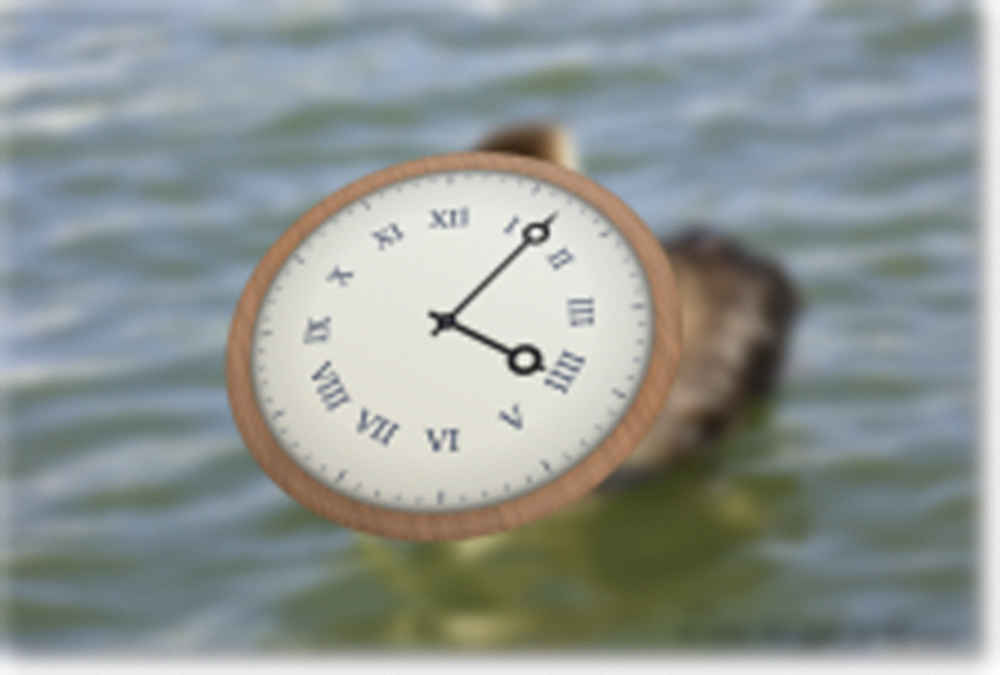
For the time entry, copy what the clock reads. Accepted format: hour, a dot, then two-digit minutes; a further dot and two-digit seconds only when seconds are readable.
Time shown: 4.07
